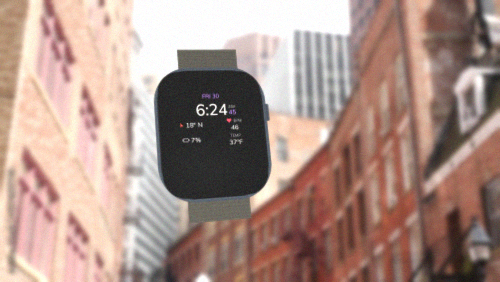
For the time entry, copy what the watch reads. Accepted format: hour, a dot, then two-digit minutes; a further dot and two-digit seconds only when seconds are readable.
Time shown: 6.24
